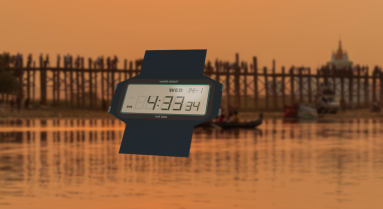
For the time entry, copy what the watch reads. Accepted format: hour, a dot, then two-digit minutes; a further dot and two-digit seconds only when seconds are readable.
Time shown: 4.33.34
